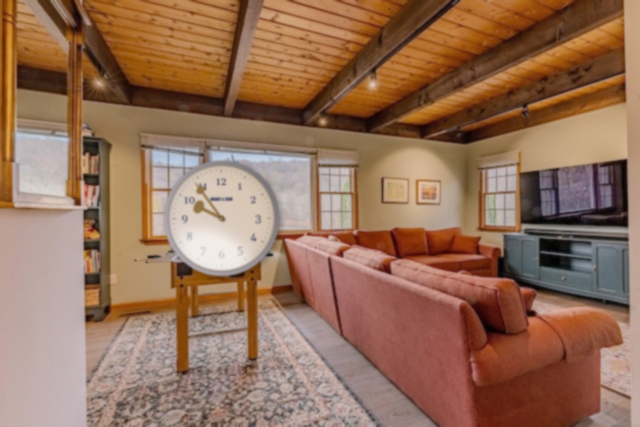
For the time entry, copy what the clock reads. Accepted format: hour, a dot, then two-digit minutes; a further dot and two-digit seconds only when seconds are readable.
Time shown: 9.54
